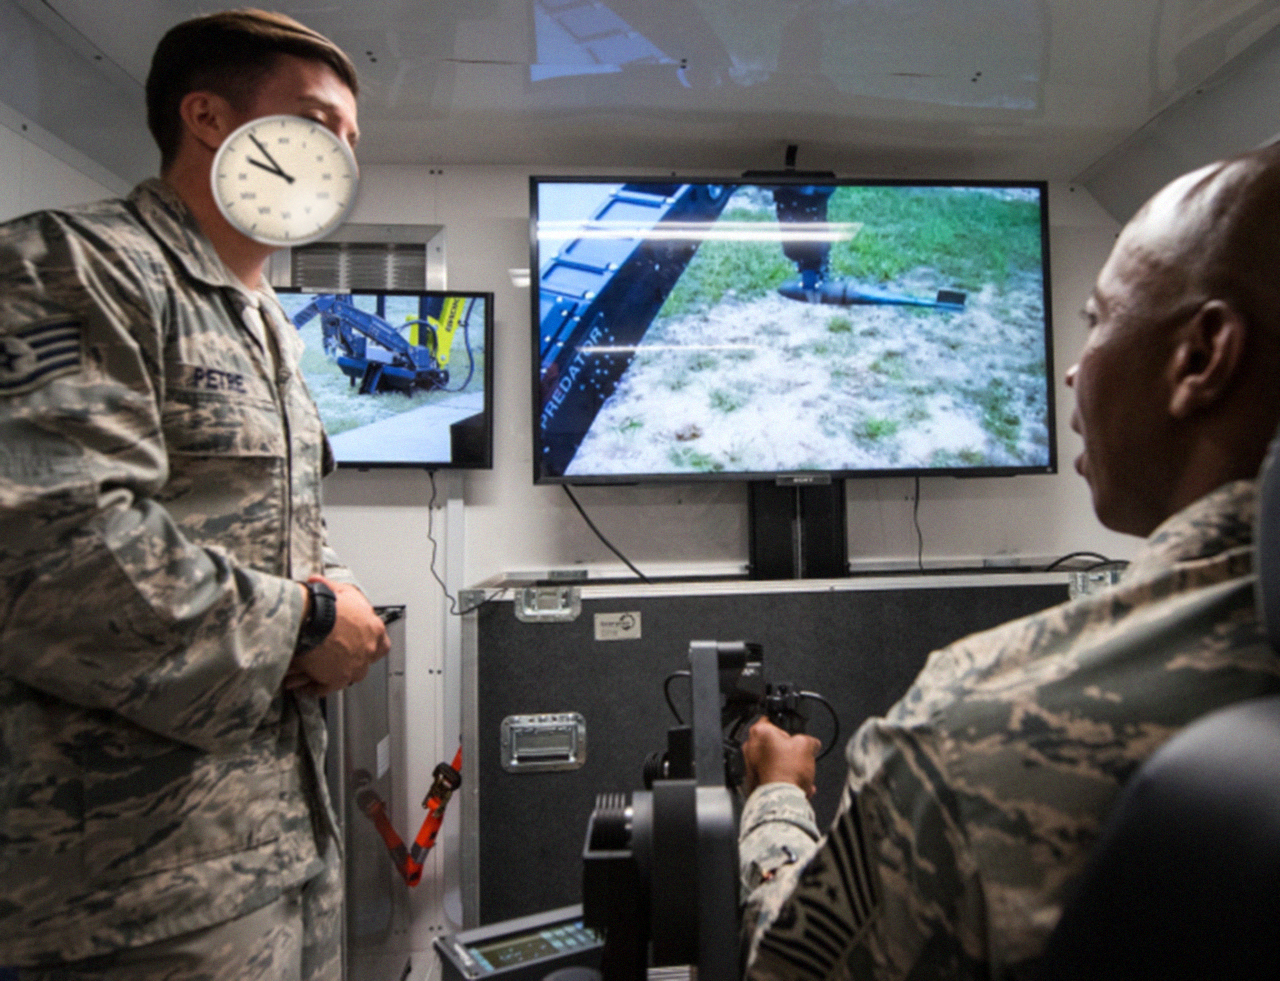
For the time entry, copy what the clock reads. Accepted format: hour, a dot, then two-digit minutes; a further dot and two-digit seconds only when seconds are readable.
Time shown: 9.54
